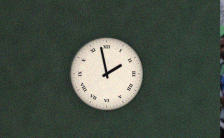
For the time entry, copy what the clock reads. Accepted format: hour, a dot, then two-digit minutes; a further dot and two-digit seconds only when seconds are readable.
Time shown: 1.58
